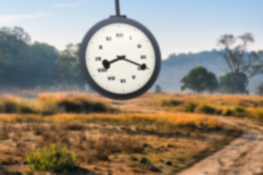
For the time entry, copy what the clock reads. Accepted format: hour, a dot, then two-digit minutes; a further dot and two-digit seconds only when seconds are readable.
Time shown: 8.19
